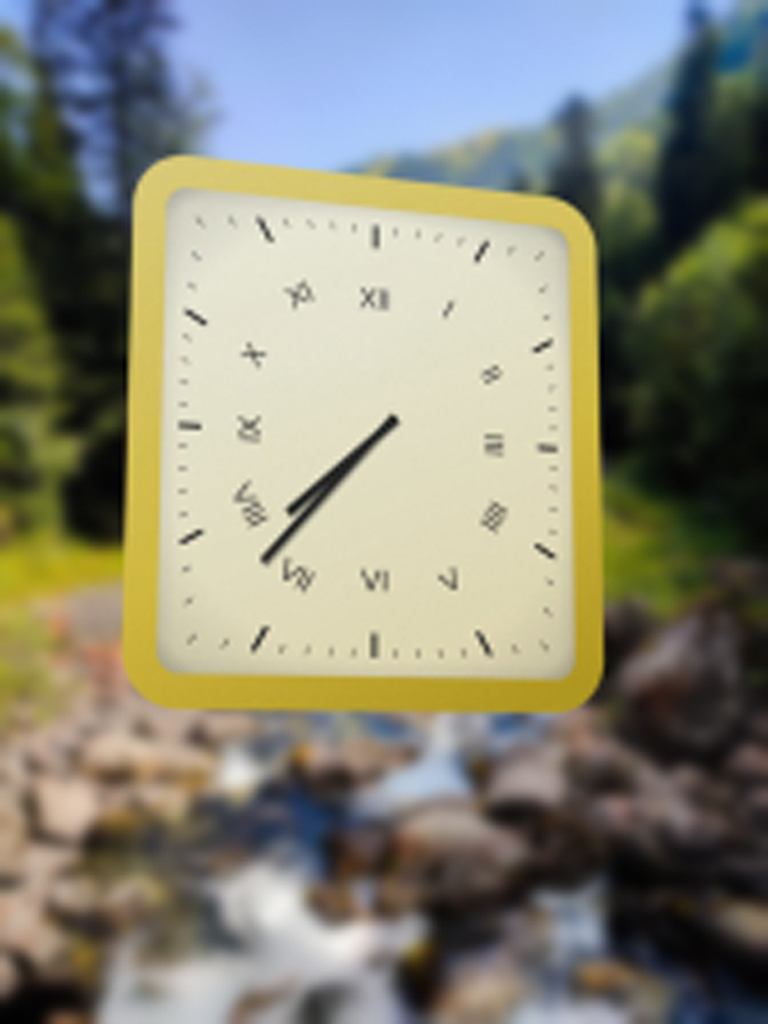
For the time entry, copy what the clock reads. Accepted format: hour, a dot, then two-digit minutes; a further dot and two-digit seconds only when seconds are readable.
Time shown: 7.37
